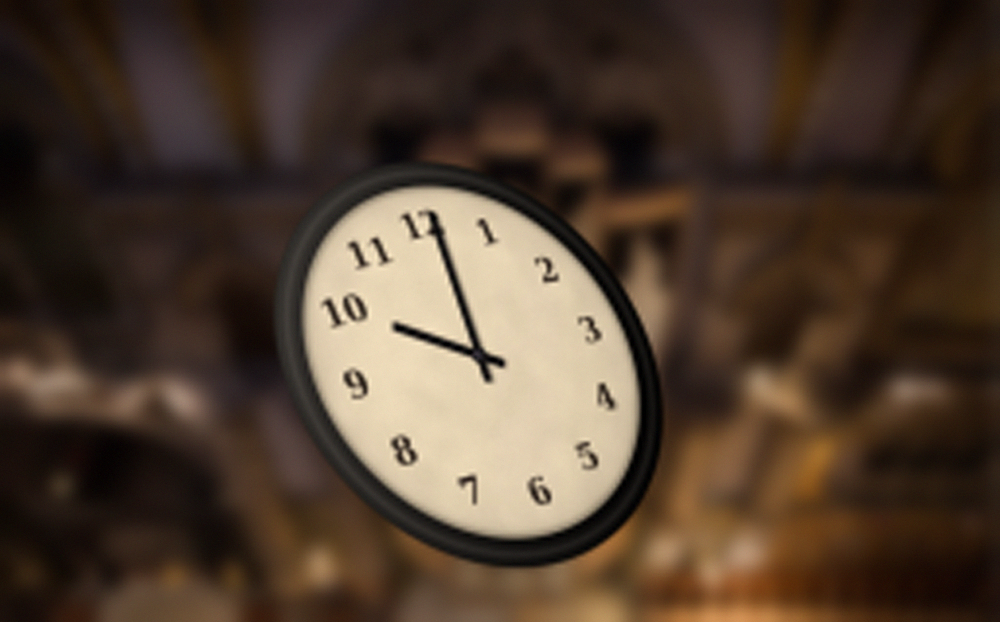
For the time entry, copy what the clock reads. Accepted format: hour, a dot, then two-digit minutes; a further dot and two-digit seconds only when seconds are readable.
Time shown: 10.01
